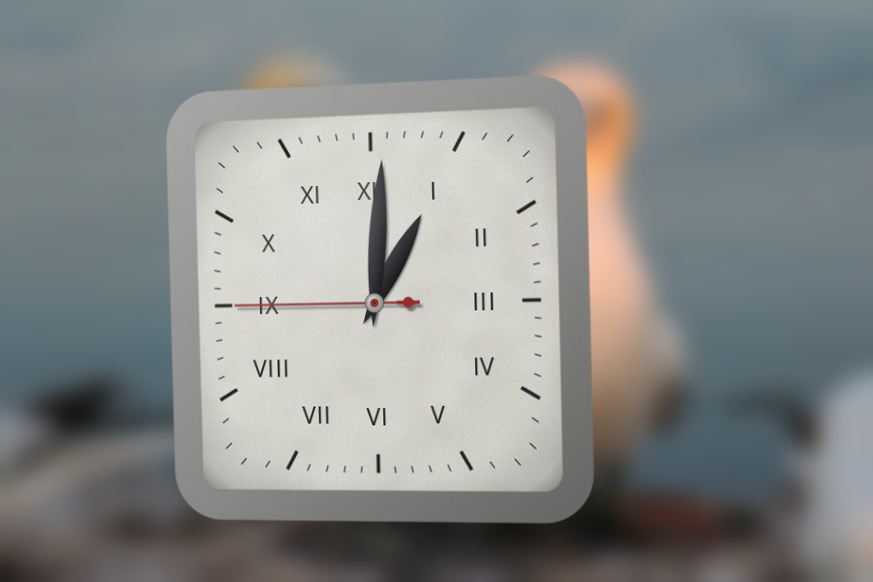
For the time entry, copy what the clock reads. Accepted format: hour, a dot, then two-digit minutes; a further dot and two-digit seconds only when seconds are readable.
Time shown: 1.00.45
